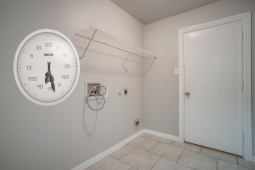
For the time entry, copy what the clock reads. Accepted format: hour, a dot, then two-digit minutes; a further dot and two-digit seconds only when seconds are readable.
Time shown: 6.28
